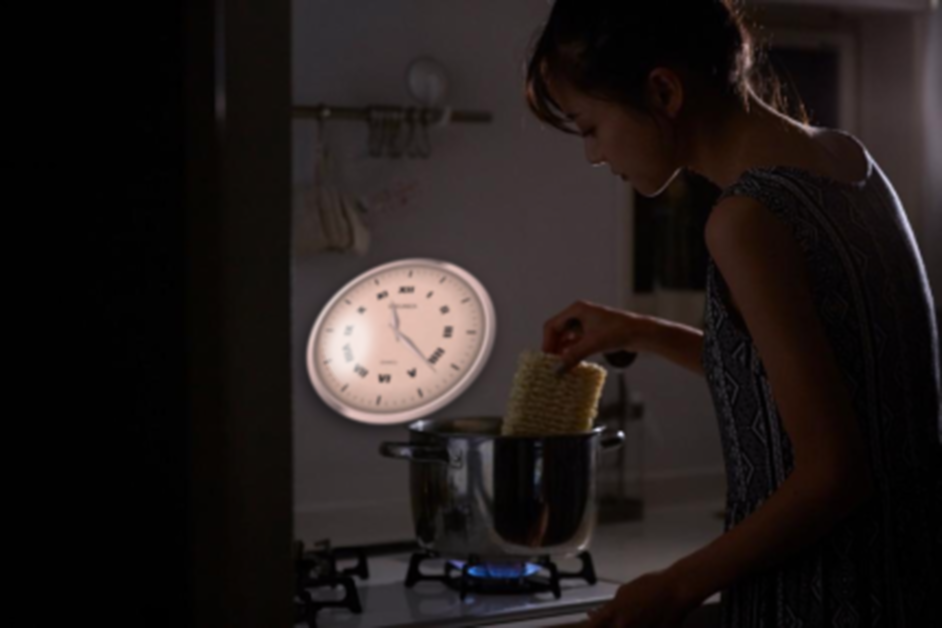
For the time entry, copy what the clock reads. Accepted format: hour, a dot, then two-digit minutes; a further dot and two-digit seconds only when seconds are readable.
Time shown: 11.22
